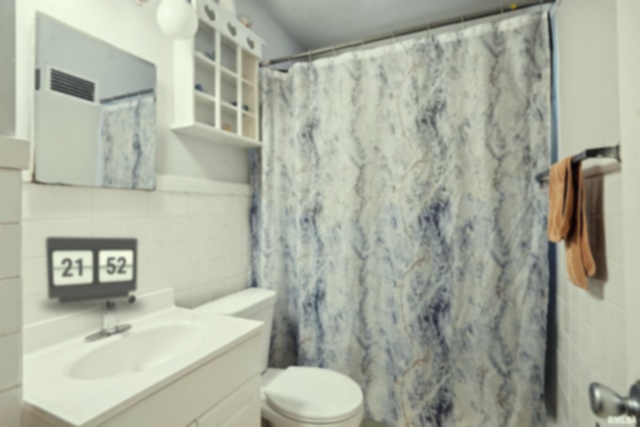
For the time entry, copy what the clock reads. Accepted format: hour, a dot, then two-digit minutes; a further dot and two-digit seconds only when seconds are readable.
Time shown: 21.52
